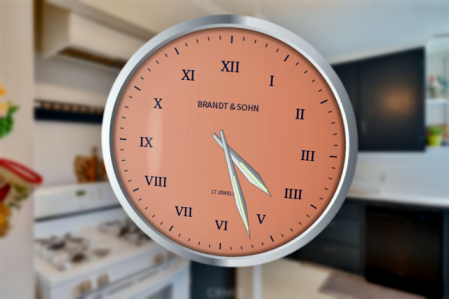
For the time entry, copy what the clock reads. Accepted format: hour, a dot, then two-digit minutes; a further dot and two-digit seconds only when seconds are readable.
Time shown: 4.27
